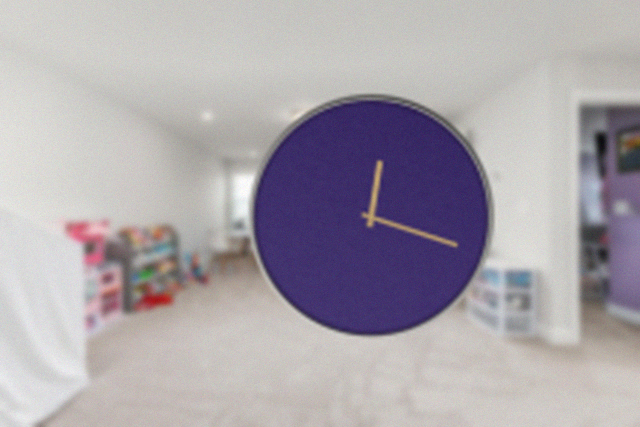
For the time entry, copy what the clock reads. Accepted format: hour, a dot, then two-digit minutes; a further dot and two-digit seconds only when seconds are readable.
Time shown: 12.18
